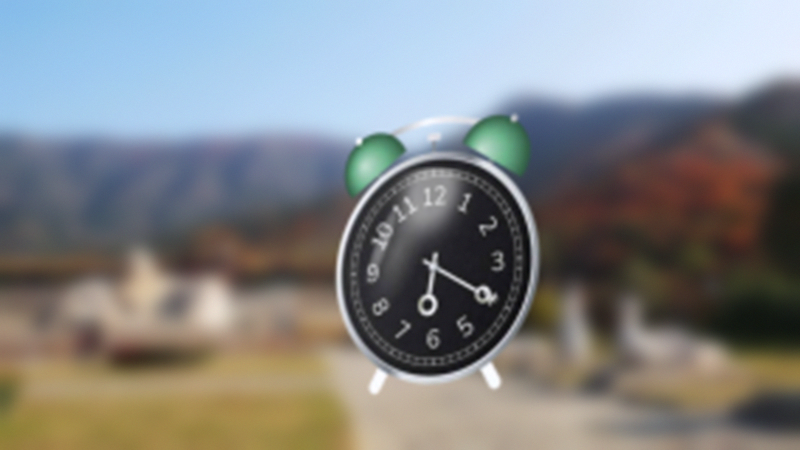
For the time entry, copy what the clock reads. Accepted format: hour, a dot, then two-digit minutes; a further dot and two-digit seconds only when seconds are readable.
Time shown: 6.20
